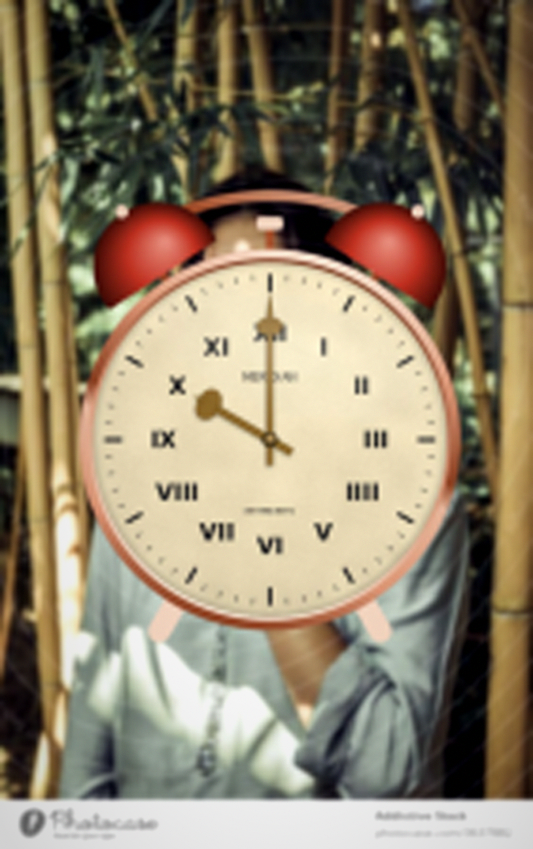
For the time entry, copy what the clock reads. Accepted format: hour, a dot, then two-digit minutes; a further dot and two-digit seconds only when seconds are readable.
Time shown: 10.00
